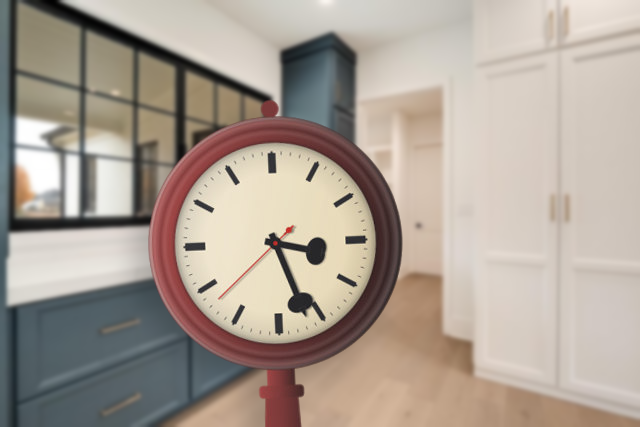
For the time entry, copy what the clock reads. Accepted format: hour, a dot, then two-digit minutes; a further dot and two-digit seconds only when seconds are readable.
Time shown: 3.26.38
